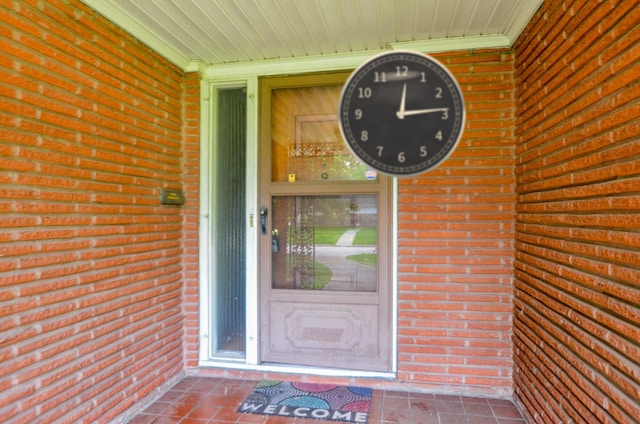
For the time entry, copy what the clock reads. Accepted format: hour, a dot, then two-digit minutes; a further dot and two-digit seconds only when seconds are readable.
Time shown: 12.14
